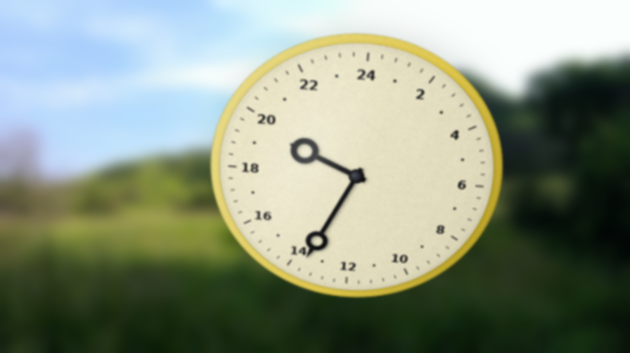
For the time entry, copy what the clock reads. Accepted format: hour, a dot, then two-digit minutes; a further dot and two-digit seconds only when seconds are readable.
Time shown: 19.34
